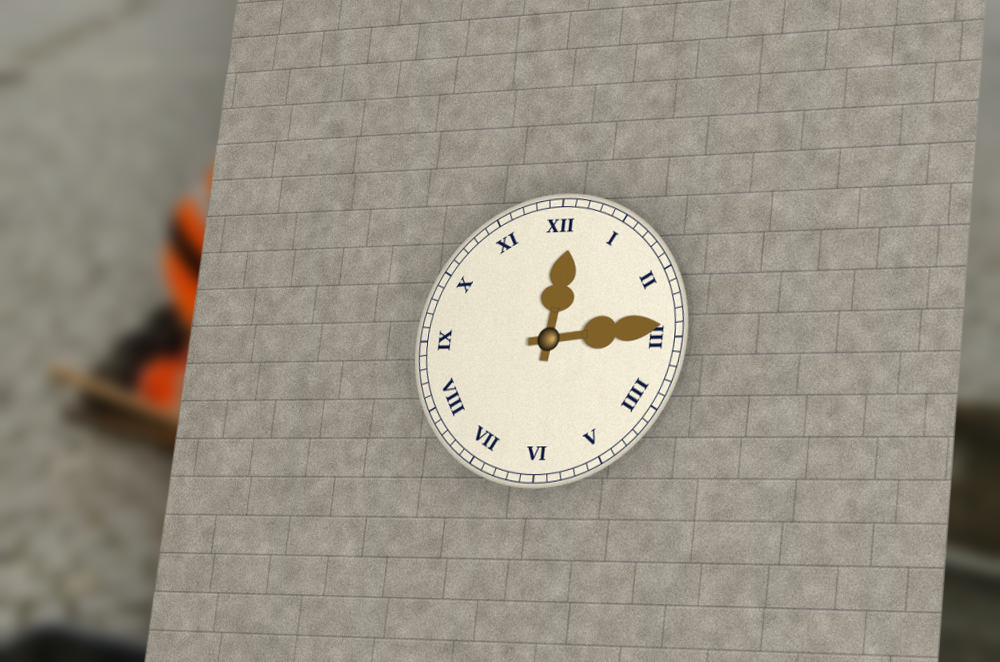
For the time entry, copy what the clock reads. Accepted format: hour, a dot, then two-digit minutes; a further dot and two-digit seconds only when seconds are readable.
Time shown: 12.14
